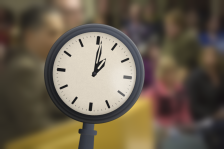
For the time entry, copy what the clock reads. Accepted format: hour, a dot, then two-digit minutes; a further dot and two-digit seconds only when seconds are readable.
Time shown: 1.01
